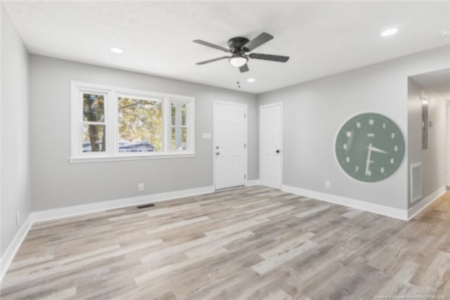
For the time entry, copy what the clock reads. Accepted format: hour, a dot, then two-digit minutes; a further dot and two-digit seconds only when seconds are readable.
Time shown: 3.31
